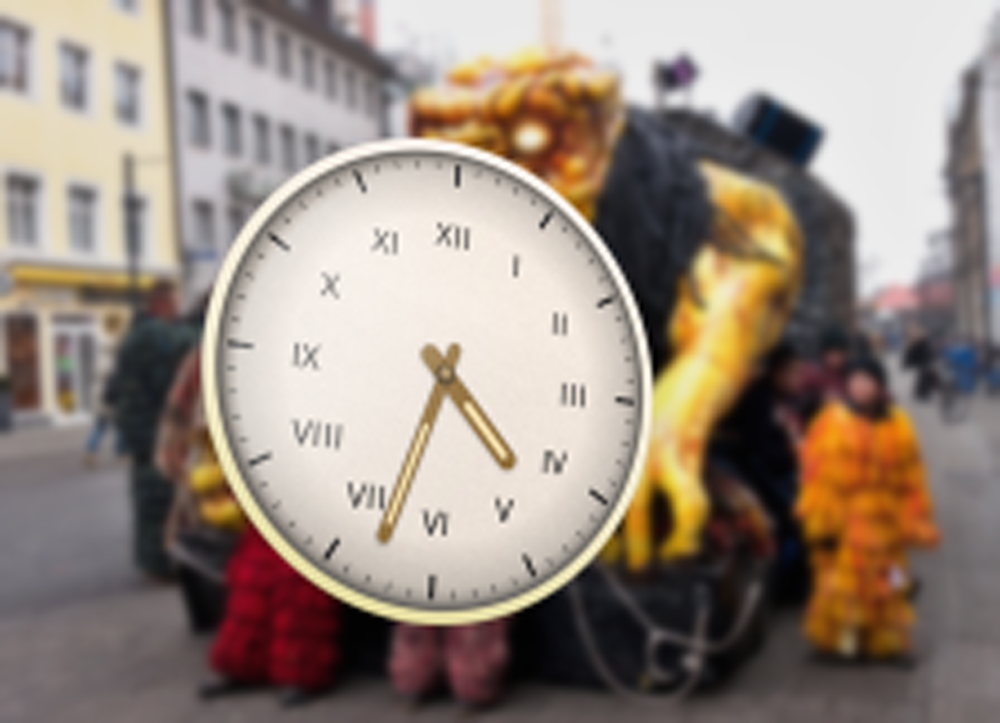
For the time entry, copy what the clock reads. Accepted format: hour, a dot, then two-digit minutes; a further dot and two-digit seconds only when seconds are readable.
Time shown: 4.33
